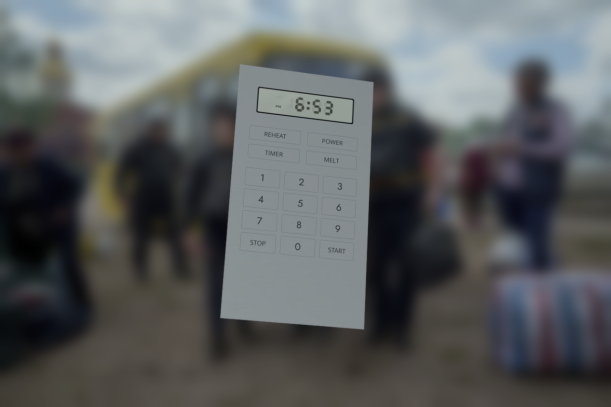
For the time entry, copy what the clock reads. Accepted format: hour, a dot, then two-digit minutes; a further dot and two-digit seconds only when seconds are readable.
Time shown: 6.53
